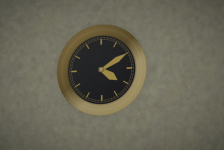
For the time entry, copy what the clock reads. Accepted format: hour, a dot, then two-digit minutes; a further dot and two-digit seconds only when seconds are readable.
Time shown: 4.10
